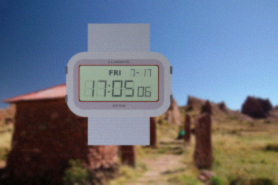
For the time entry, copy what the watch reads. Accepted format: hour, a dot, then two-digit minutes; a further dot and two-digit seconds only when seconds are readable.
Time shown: 17.05.06
